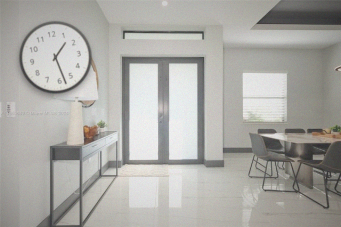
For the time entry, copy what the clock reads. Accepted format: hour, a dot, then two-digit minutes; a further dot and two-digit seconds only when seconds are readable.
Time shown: 1.28
